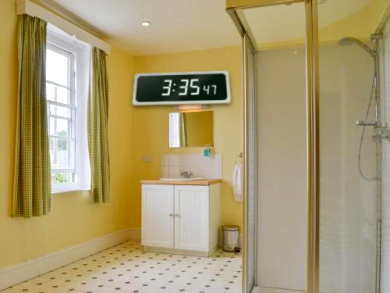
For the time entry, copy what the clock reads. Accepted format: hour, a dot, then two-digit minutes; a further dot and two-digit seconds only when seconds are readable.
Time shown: 3.35.47
